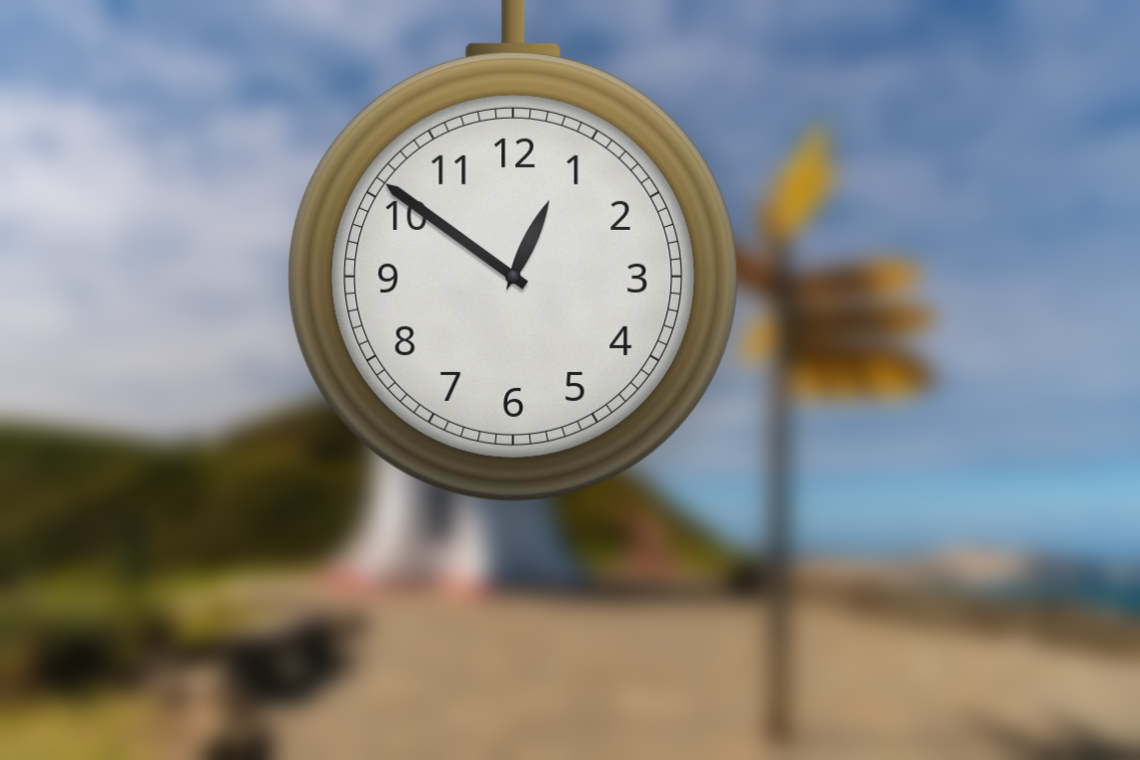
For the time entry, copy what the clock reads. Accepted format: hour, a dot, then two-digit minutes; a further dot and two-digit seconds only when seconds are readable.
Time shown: 12.51
